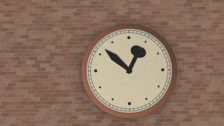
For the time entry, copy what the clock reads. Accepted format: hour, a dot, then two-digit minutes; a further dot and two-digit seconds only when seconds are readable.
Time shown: 12.52
